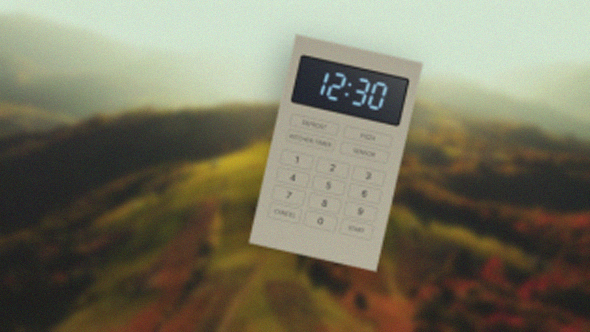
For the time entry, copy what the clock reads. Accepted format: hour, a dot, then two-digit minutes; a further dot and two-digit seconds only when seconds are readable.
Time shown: 12.30
